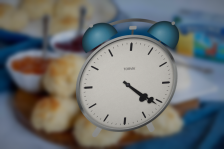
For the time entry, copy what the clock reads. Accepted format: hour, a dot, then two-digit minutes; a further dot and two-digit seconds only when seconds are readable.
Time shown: 4.21
